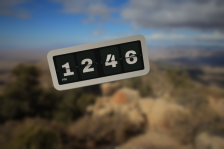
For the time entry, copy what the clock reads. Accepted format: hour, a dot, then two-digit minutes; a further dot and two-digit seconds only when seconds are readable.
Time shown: 12.46
